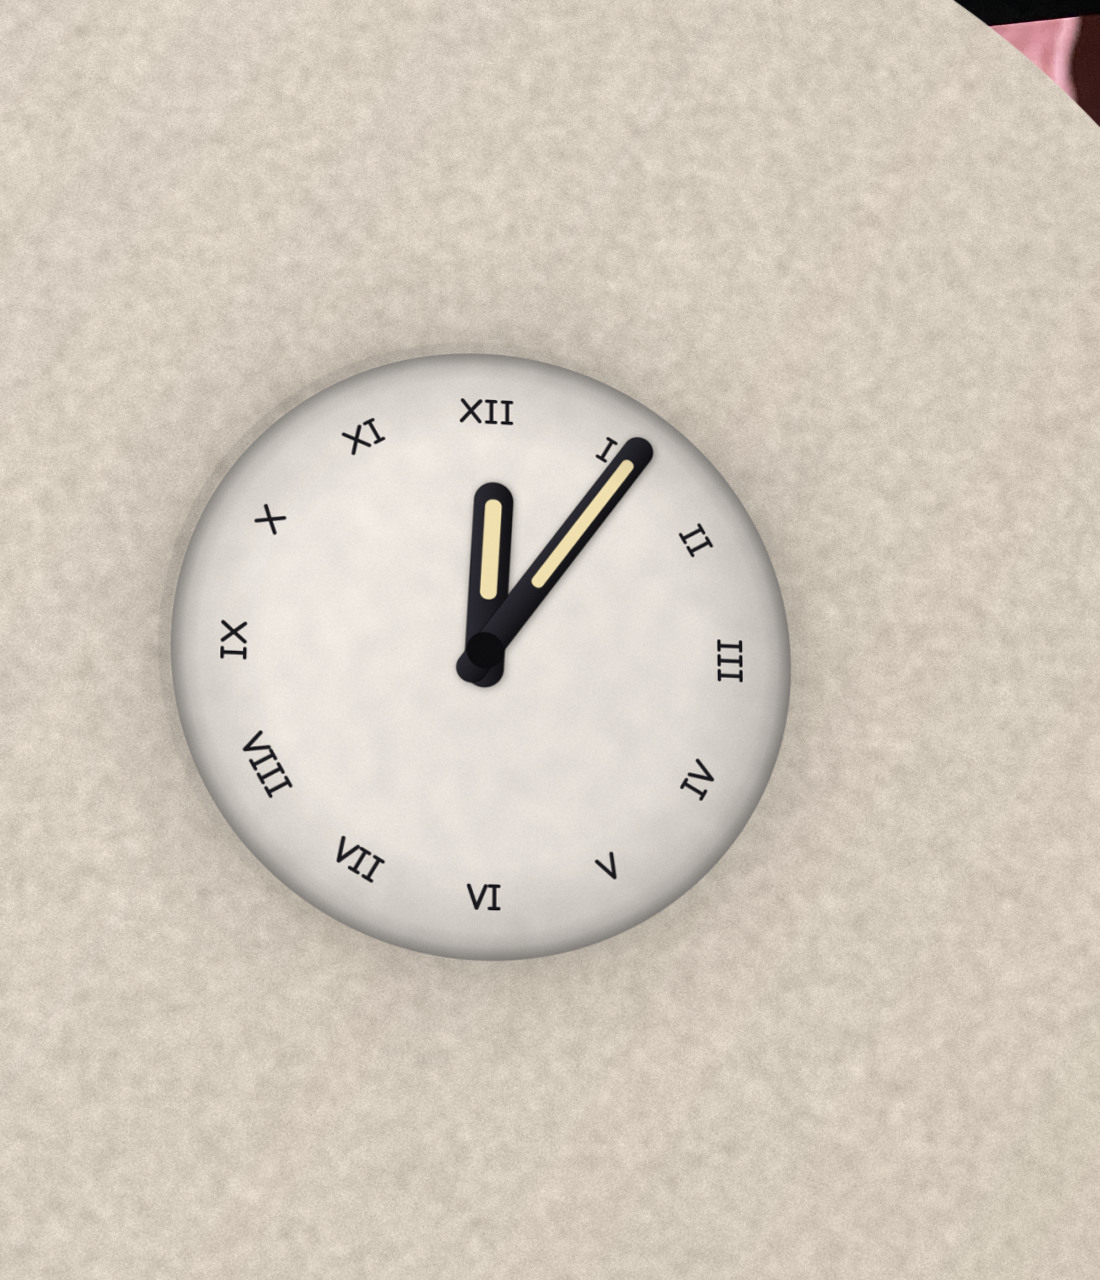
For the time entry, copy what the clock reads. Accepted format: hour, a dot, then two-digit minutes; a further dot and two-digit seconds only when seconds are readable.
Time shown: 12.06
